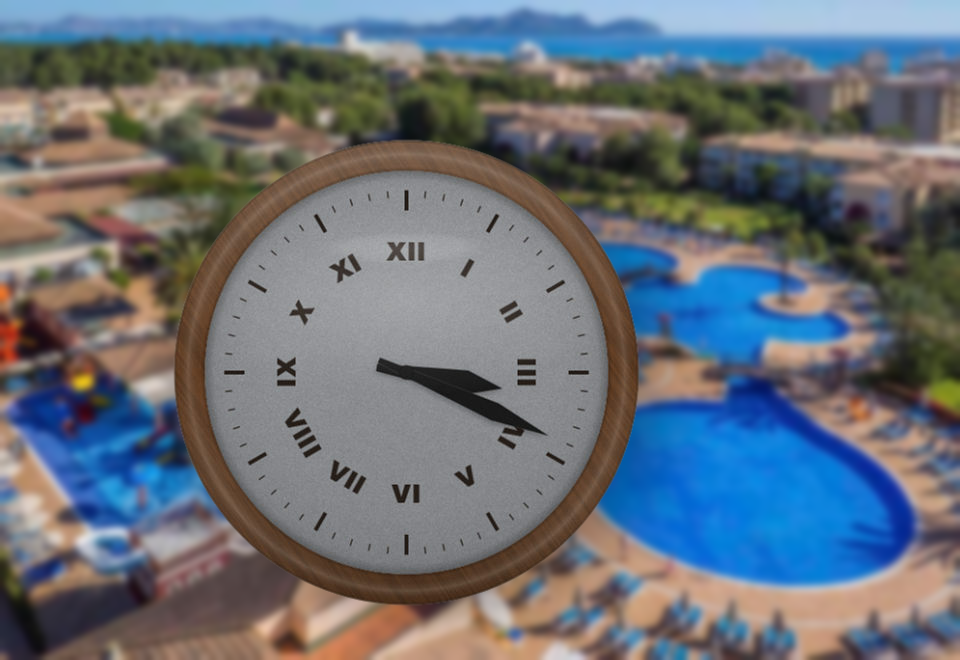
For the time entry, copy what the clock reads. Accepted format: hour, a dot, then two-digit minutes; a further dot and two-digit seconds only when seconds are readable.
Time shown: 3.19
